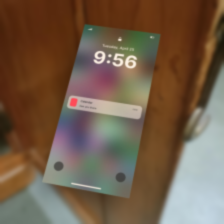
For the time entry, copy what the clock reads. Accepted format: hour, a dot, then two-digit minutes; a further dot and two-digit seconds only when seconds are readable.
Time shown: 9.56
